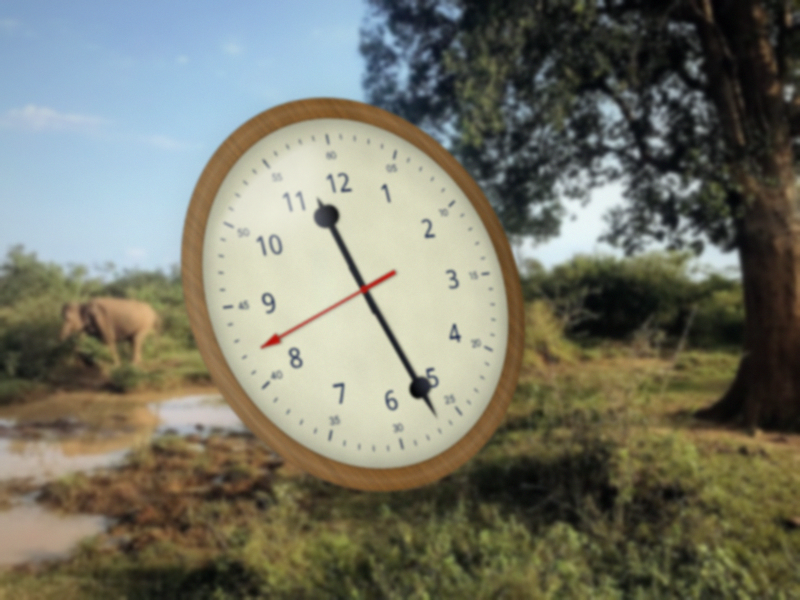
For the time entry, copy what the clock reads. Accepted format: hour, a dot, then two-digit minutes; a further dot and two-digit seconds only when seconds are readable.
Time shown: 11.26.42
